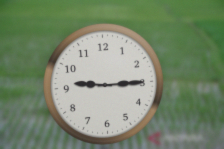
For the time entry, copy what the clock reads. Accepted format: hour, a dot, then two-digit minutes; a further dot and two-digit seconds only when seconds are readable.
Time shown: 9.15
